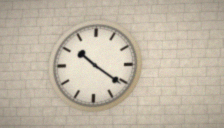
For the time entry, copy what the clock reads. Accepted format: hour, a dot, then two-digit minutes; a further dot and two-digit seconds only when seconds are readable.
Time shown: 10.21
